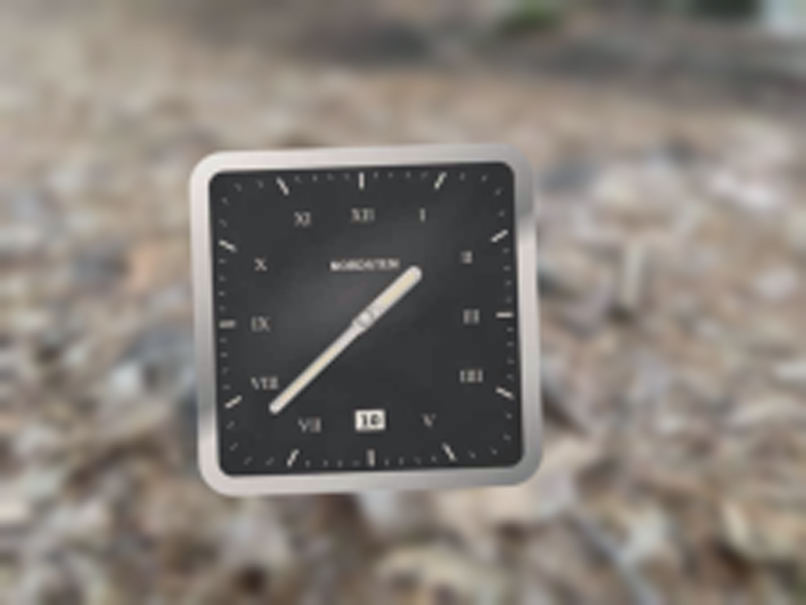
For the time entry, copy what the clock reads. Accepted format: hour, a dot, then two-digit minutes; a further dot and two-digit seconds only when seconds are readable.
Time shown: 1.38
